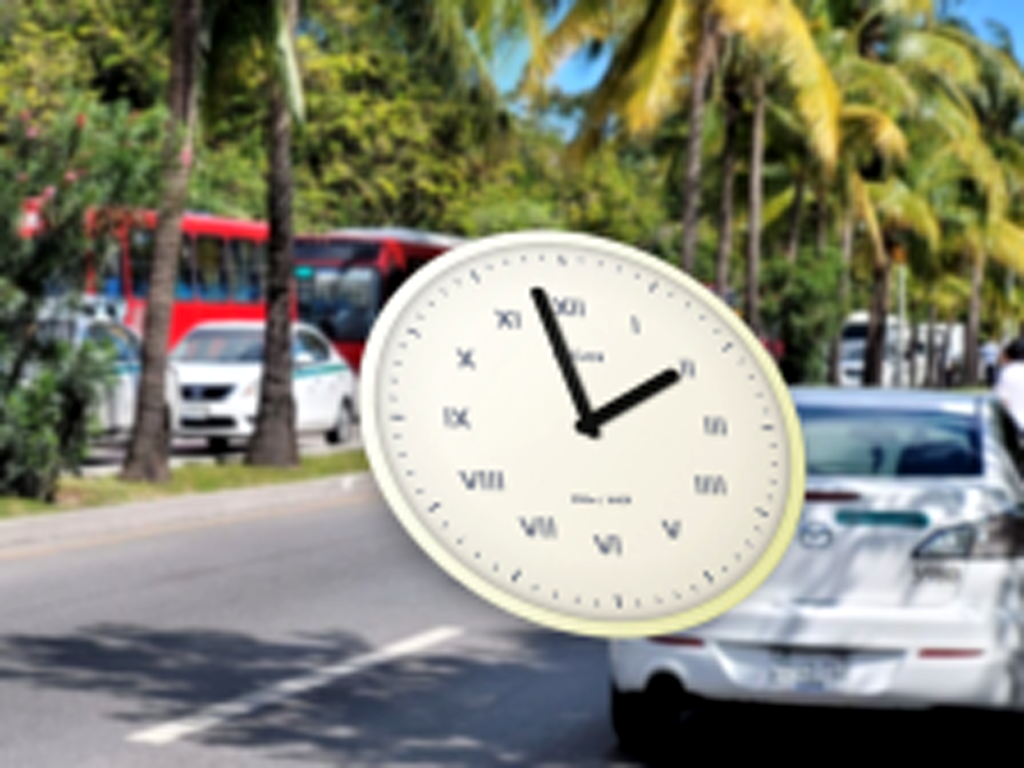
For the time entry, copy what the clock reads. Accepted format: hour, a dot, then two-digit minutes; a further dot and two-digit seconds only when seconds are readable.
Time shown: 1.58
